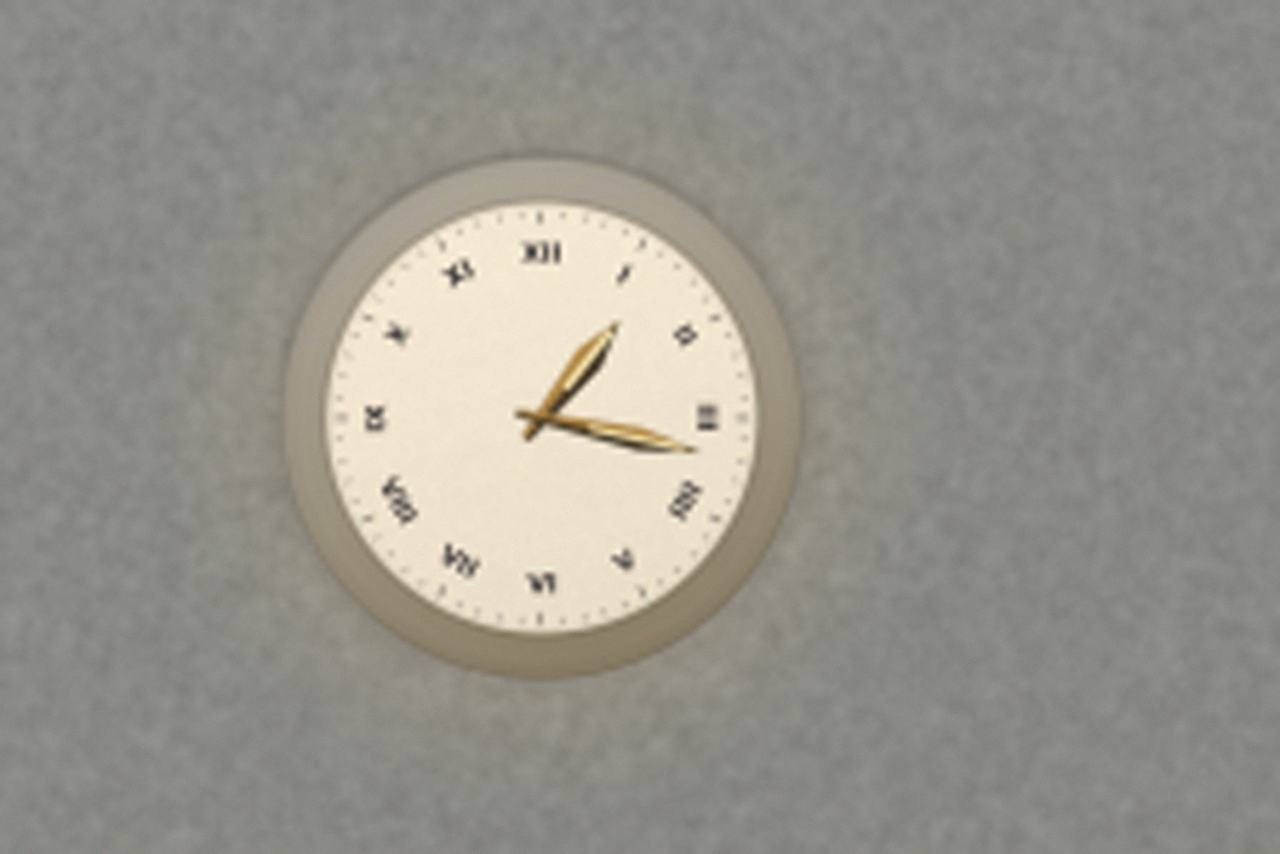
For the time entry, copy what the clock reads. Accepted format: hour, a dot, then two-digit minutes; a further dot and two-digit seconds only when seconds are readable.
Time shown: 1.17
